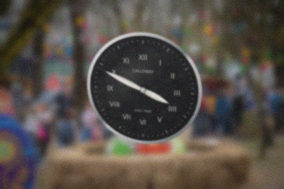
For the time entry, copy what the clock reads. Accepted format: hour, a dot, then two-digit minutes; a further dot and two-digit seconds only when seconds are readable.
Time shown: 3.49
